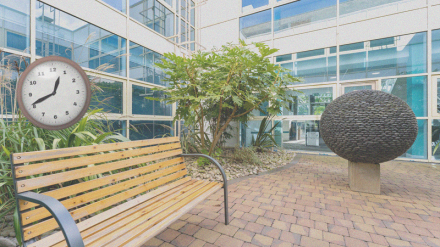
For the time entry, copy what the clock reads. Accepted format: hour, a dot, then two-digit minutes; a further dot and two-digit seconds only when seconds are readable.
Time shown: 12.41
